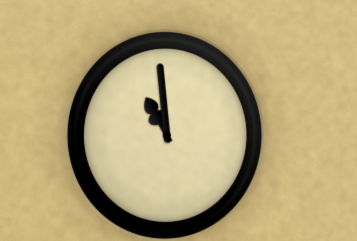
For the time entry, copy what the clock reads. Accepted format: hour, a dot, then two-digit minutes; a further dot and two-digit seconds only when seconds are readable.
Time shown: 10.59
